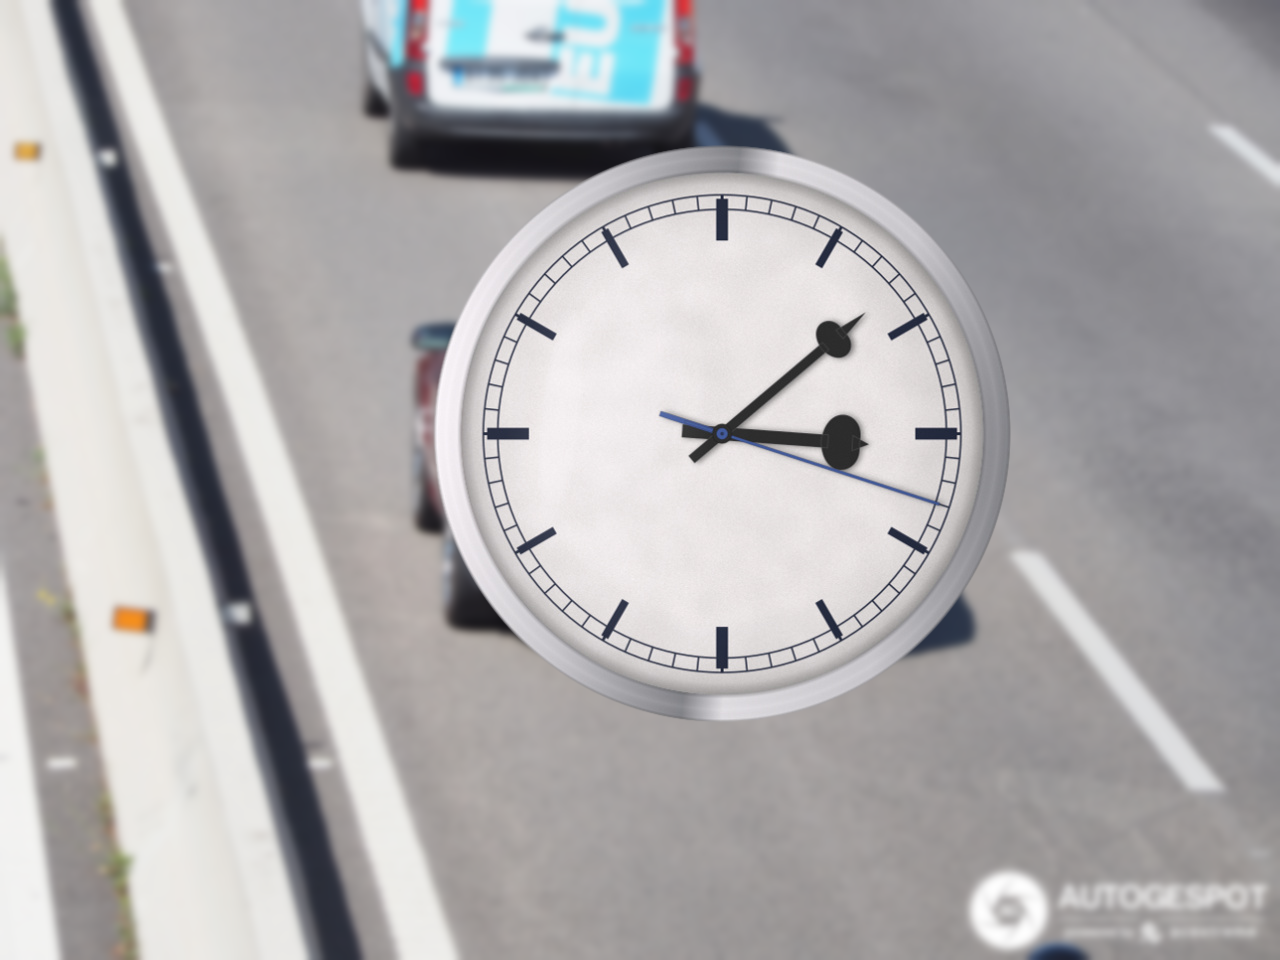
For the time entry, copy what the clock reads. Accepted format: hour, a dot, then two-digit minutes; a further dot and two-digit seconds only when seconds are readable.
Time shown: 3.08.18
